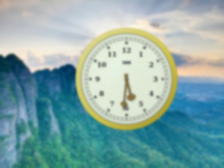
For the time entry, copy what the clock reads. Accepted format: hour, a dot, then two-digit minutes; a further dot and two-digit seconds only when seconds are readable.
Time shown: 5.31
